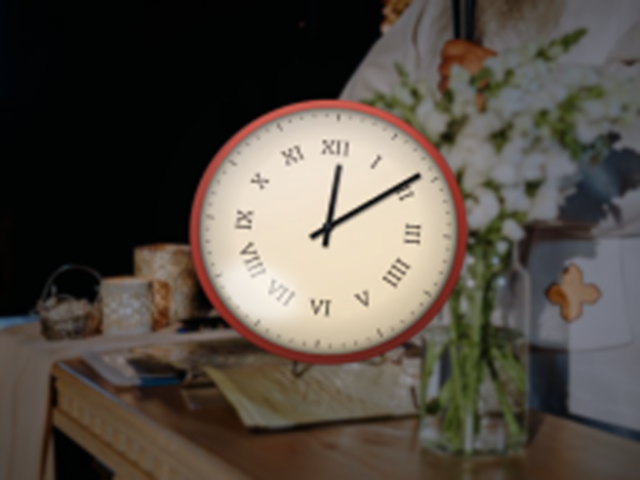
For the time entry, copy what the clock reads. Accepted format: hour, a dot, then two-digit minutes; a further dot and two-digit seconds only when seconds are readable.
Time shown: 12.09
